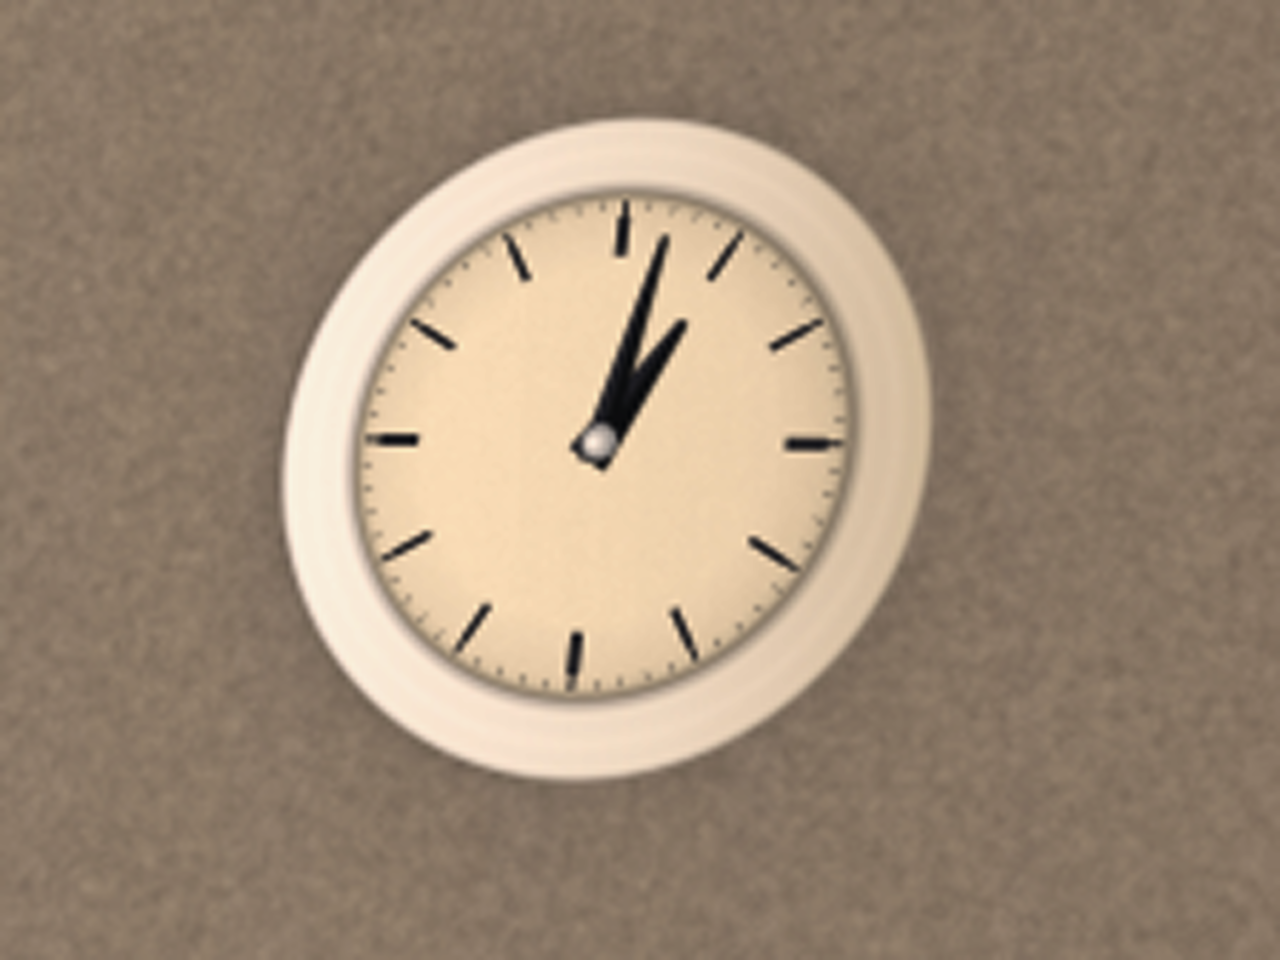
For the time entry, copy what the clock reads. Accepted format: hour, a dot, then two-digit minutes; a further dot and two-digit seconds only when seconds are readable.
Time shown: 1.02
